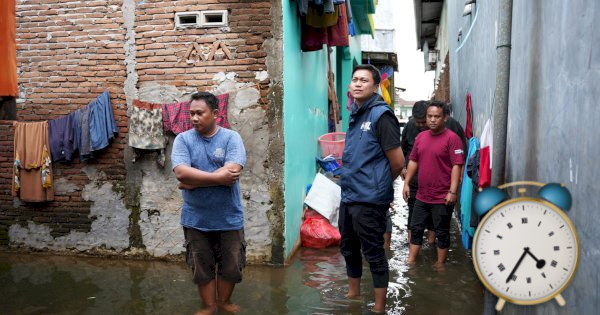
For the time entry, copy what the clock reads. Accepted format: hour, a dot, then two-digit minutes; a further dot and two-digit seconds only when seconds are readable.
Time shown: 4.36
